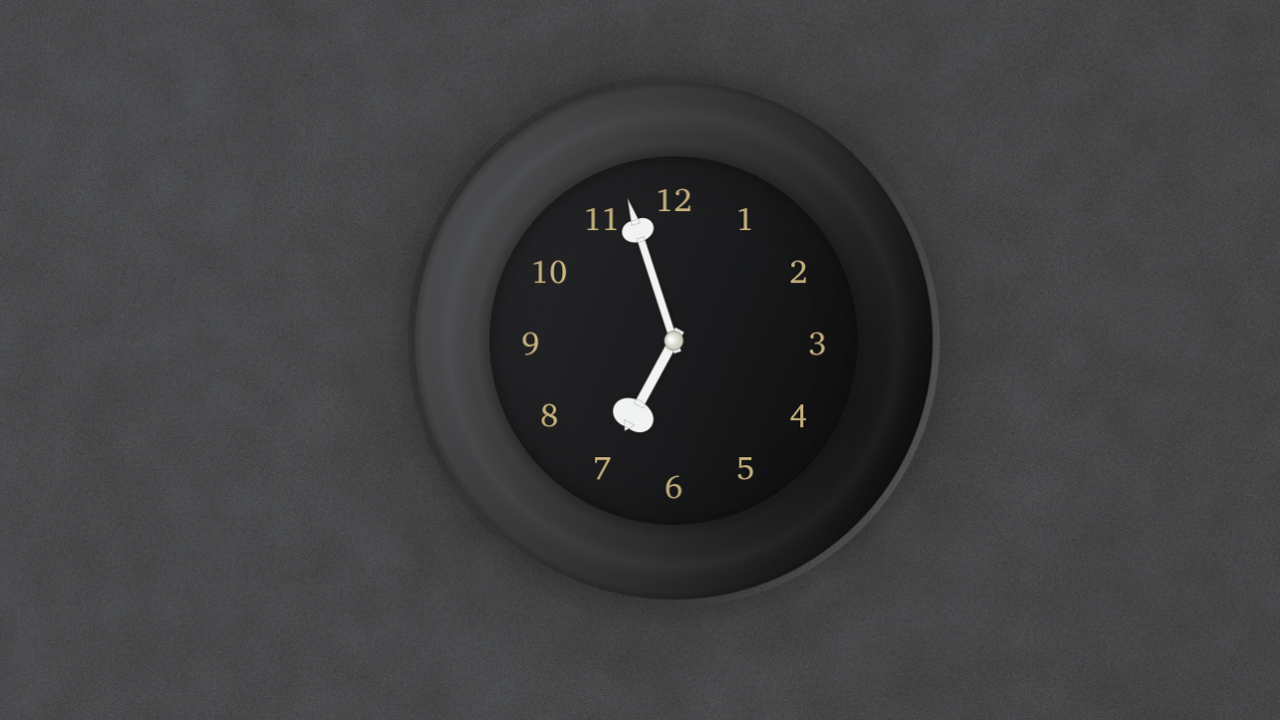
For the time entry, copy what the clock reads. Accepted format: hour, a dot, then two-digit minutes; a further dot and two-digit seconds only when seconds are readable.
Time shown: 6.57
